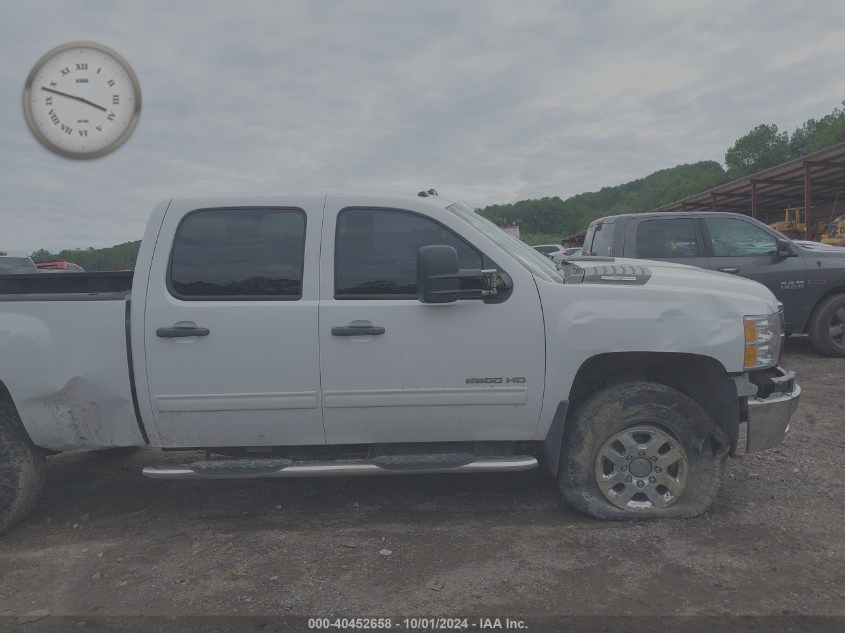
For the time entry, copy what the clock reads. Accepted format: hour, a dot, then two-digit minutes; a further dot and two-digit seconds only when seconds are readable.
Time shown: 3.48
